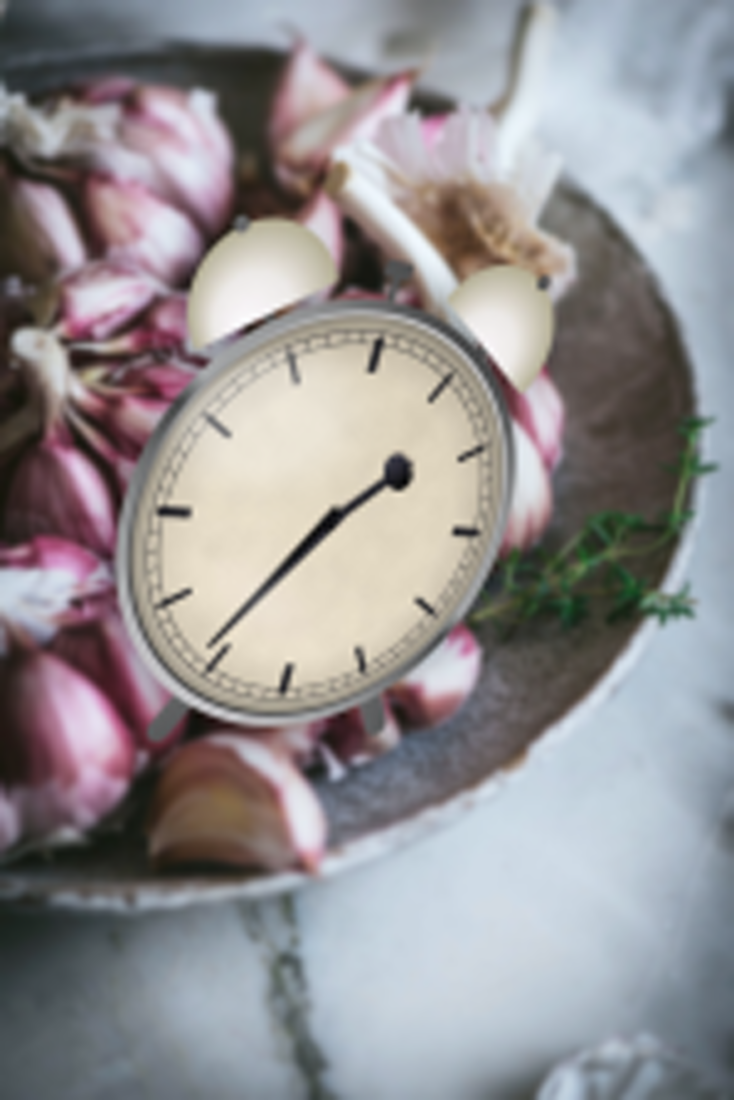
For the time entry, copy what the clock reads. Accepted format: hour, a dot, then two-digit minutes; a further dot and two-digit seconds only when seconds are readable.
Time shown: 1.36
